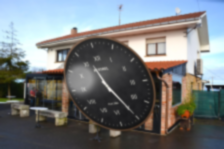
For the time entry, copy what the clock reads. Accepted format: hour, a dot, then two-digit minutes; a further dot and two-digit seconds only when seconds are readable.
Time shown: 11.25
